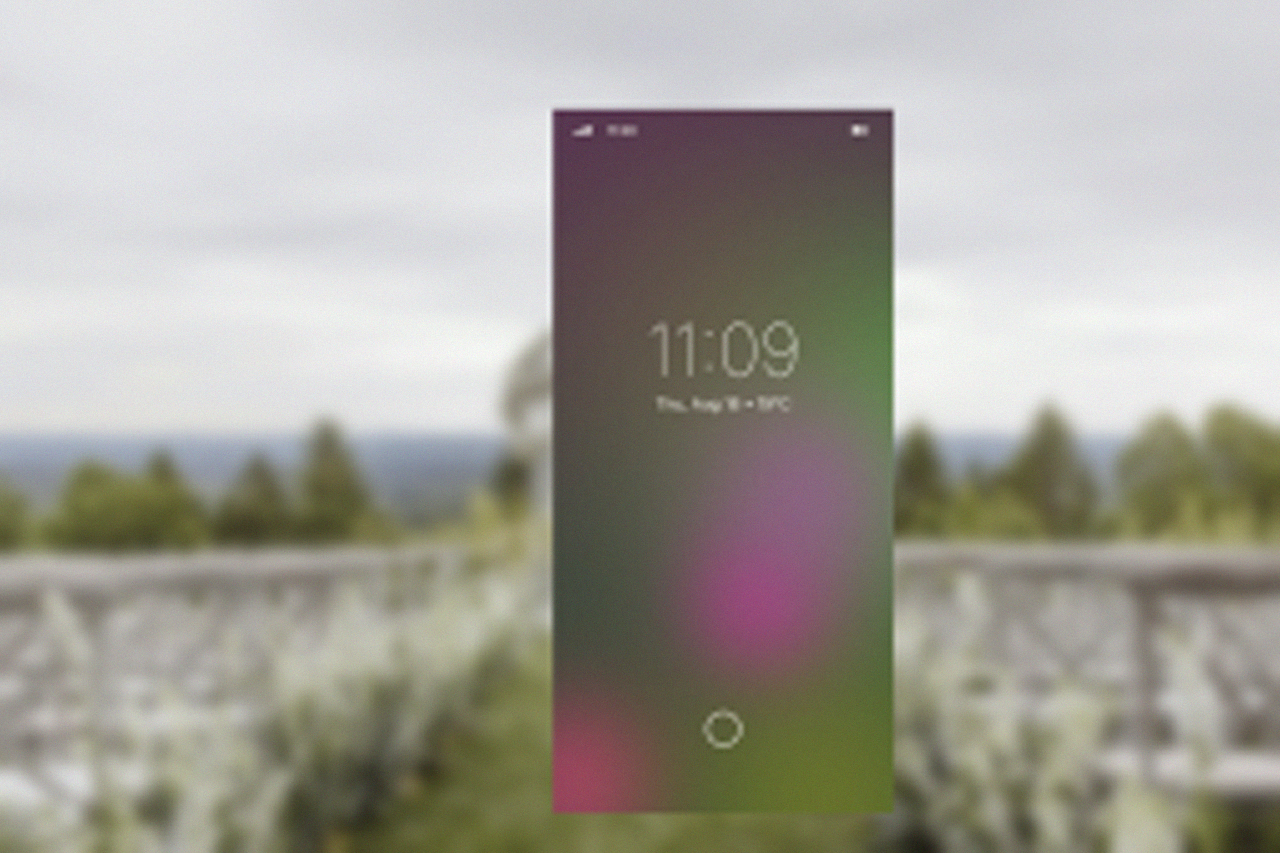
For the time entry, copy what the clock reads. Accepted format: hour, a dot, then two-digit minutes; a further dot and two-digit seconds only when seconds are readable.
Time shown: 11.09
